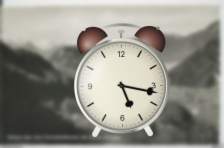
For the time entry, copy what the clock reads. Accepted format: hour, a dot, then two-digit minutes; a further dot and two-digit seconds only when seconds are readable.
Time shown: 5.17
